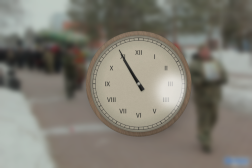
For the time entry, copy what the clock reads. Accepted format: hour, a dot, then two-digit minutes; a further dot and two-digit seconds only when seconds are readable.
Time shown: 10.55
